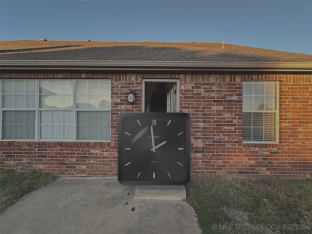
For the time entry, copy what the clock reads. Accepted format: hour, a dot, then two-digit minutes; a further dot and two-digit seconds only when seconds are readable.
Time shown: 1.59
